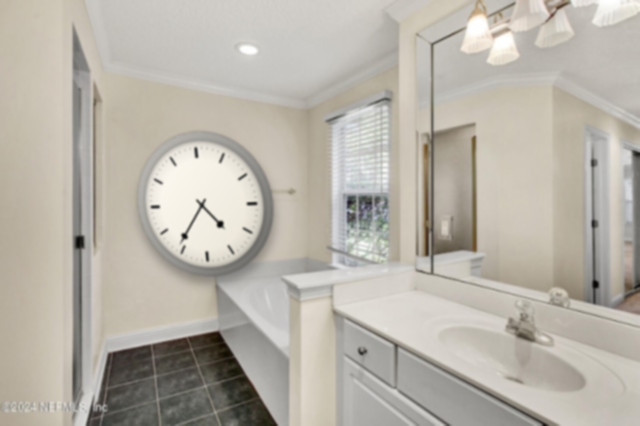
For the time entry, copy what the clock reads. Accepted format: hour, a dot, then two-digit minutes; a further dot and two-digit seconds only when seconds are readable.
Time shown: 4.36
